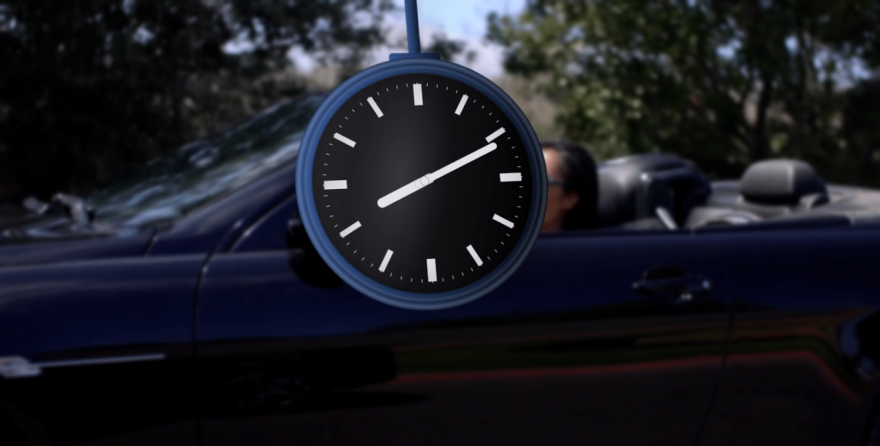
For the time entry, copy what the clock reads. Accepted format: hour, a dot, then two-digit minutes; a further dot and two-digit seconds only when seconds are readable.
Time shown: 8.11
